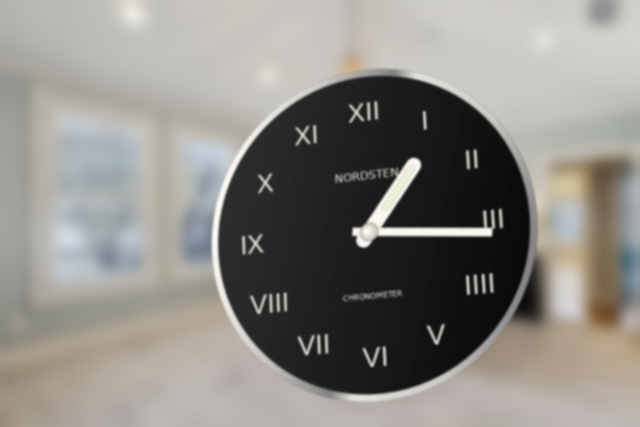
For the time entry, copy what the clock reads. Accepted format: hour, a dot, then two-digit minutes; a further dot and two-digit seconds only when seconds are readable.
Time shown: 1.16
